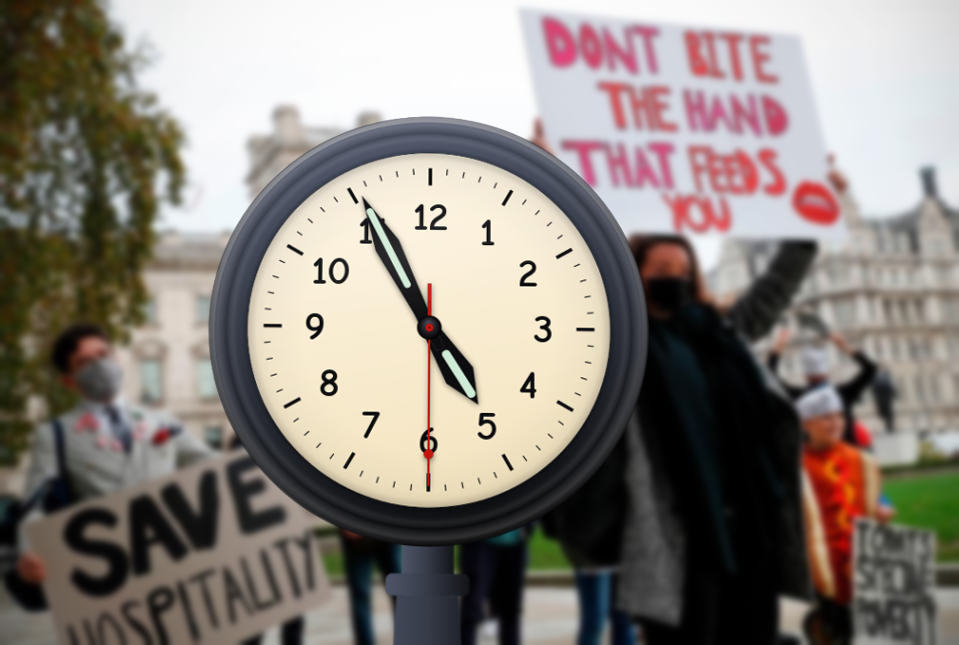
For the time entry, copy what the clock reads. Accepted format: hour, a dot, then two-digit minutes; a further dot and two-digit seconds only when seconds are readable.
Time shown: 4.55.30
